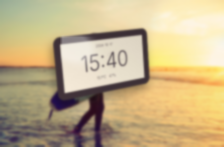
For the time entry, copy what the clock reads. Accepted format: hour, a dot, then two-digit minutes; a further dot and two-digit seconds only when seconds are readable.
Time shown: 15.40
